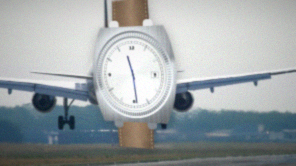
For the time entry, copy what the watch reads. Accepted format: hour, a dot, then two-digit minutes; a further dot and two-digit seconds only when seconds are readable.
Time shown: 11.29
